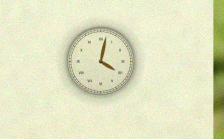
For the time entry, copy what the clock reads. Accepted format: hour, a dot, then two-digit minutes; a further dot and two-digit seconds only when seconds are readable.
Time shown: 4.02
